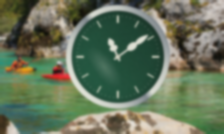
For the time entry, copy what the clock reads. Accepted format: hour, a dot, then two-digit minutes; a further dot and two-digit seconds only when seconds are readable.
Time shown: 11.09
